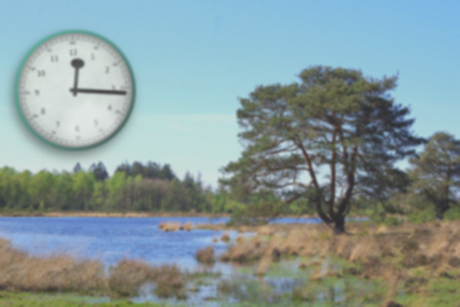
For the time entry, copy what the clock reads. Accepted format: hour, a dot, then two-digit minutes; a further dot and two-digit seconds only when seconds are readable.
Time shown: 12.16
